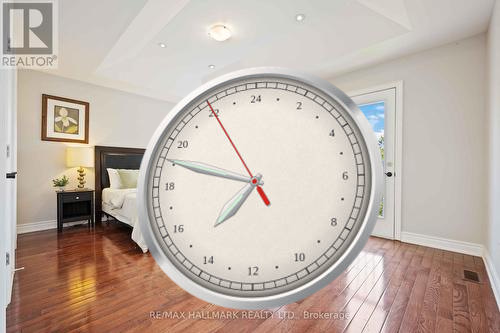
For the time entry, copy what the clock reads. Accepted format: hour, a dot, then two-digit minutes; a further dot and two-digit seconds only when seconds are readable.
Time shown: 14.47.55
